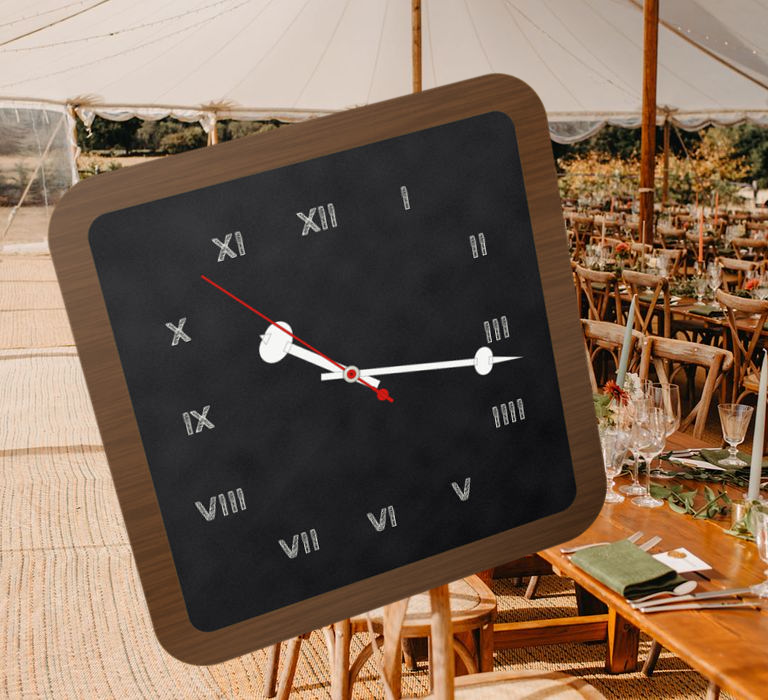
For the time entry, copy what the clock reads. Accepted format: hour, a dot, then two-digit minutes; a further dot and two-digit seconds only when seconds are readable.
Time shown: 10.16.53
